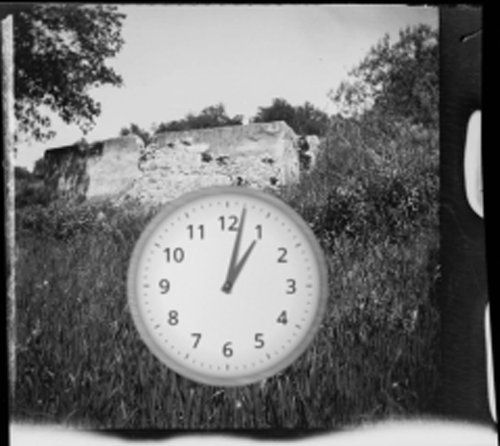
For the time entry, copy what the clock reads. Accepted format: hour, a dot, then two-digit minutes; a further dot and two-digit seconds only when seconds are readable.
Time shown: 1.02
